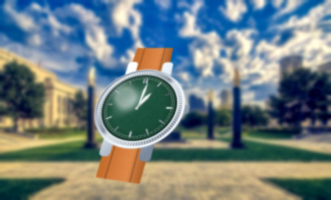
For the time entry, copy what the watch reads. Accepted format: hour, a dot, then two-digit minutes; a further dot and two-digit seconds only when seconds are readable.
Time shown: 1.01
